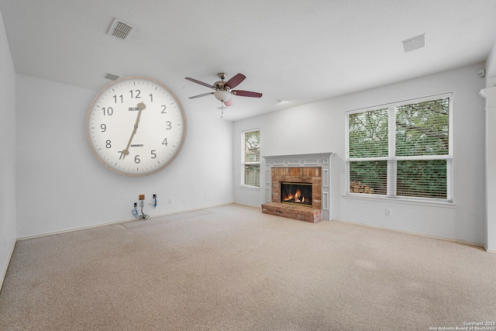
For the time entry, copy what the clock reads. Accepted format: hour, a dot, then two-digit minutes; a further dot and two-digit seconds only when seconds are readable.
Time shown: 12.34
